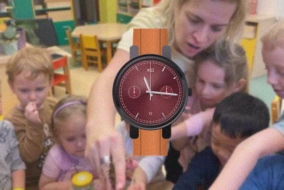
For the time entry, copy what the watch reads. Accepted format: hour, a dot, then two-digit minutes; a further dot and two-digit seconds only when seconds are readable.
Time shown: 11.16
